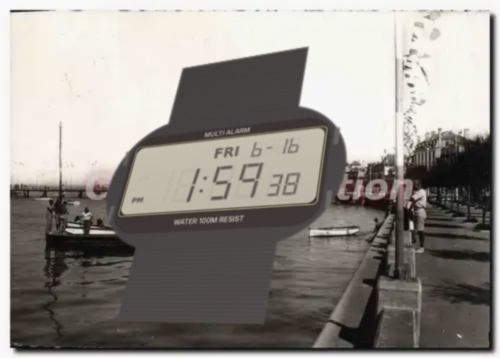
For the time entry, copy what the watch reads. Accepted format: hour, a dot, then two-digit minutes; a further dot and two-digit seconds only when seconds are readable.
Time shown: 1.59.38
